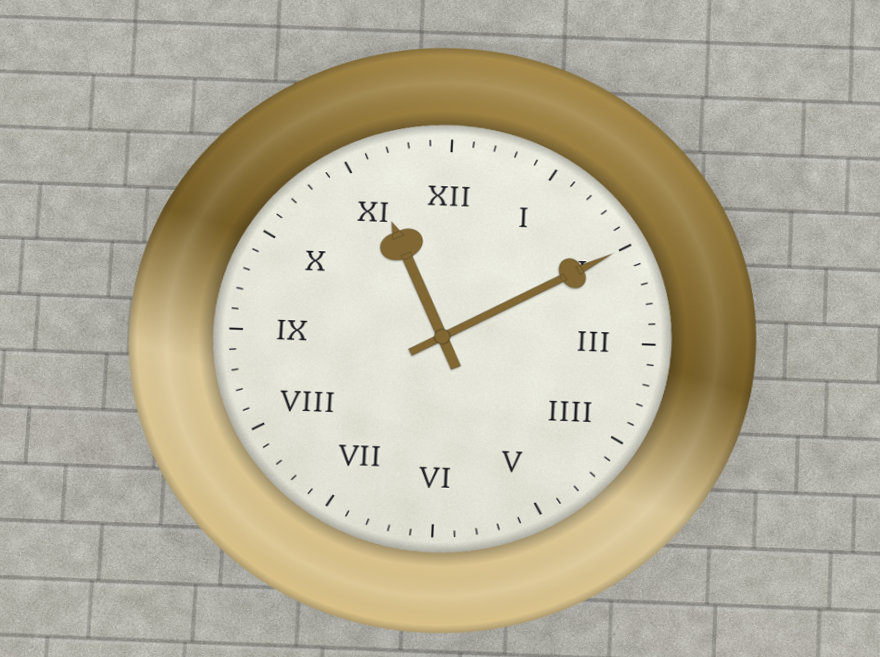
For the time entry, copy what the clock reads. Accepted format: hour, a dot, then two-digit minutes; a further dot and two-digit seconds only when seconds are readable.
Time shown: 11.10
